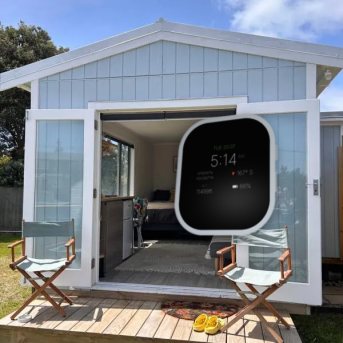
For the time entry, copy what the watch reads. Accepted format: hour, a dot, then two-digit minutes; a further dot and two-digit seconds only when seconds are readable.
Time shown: 5.14
